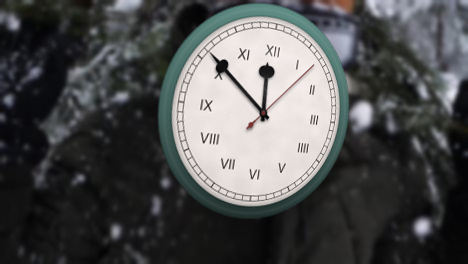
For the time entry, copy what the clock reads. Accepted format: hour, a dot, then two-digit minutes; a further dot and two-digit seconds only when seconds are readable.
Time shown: 11.51.07
